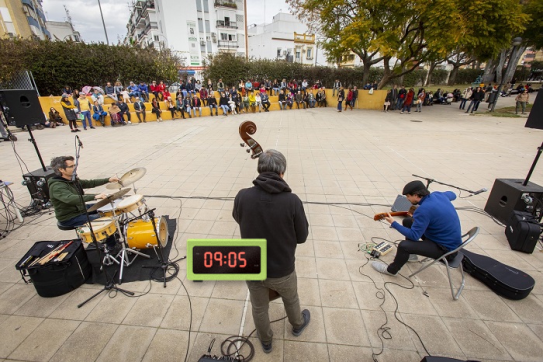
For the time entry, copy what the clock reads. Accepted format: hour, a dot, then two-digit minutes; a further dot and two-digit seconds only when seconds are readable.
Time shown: 9.05
